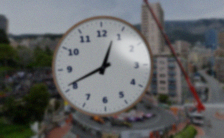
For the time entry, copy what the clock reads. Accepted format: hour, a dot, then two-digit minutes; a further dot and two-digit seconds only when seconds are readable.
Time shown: 12.41
